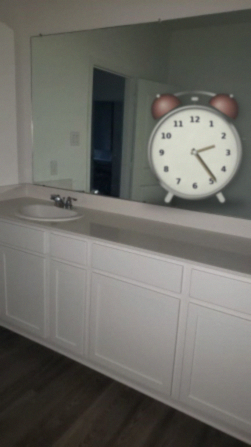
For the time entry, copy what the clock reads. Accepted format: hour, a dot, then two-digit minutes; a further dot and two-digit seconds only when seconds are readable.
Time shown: 2.24
